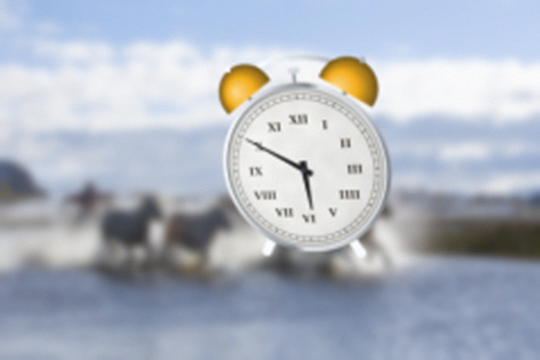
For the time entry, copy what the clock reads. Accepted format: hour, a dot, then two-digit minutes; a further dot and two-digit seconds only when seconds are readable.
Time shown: 5.50
